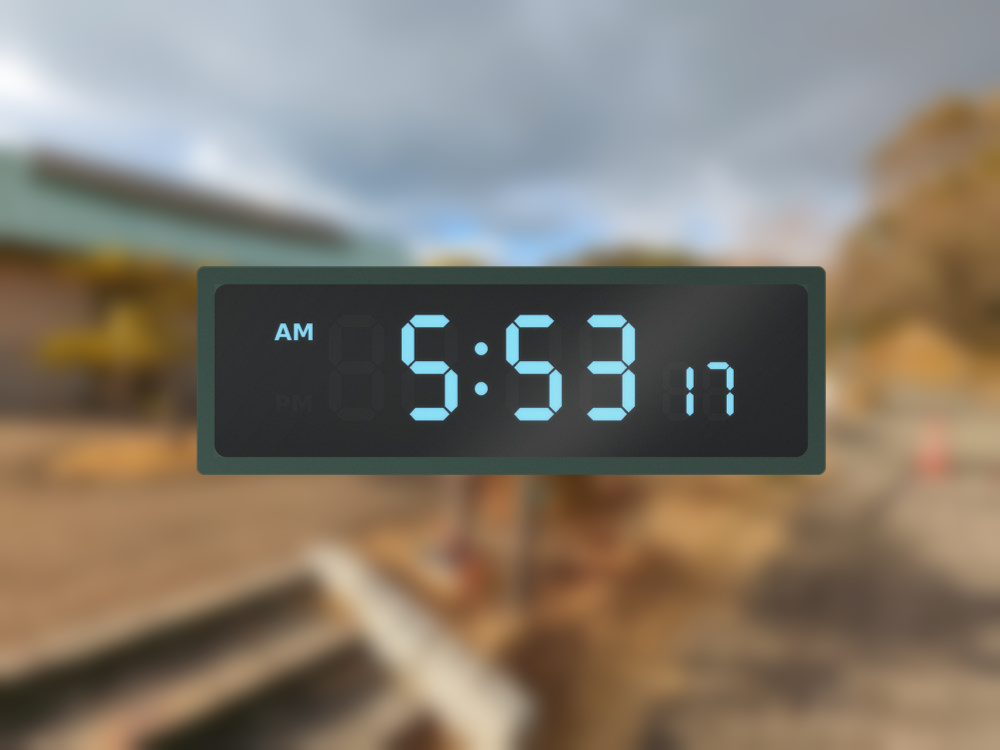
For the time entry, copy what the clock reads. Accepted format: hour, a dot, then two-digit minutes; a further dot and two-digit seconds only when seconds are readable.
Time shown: 5.53.17
